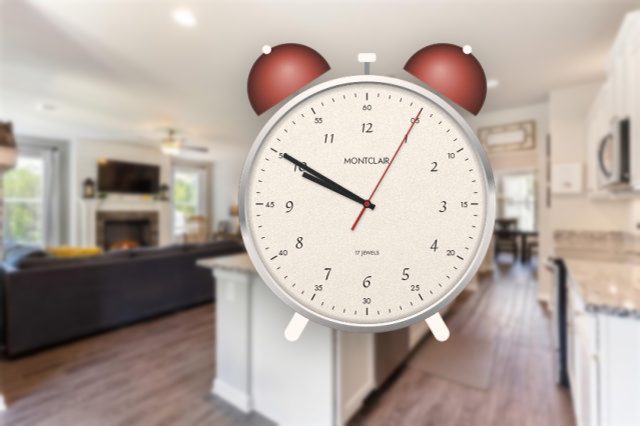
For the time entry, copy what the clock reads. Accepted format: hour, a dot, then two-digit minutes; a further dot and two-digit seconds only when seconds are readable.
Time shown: 9.50.05
